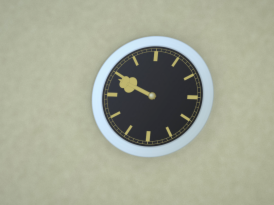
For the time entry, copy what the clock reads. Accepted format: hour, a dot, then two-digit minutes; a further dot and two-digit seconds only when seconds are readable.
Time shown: 9.49
